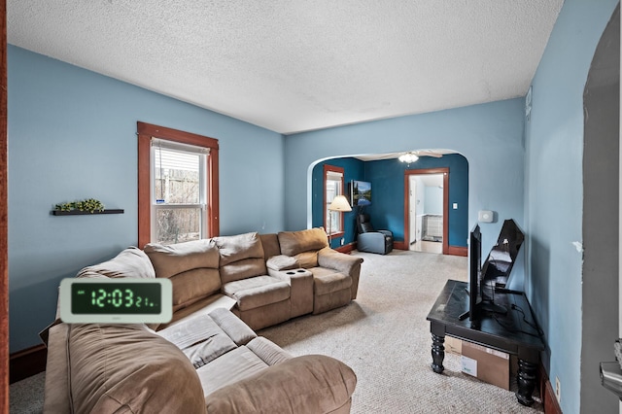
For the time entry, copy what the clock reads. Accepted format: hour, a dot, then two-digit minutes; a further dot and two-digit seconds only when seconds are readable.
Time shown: 12.03
